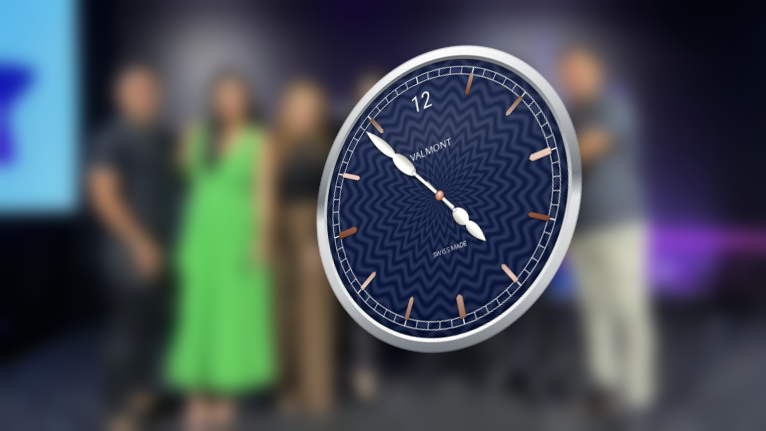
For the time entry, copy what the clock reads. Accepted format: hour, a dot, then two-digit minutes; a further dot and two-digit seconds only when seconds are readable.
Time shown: 4.54
